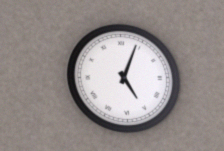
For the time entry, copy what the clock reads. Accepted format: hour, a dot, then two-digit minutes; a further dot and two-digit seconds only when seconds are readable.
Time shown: 5.04
